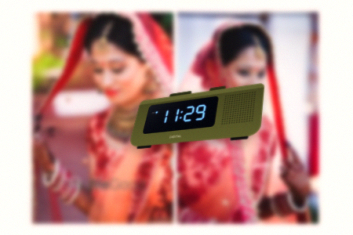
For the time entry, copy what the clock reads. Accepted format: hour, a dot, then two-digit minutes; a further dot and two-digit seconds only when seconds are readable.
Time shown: 11.29
